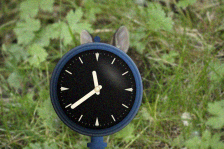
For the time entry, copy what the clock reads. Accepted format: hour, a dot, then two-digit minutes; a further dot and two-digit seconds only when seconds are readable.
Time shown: 11.39
